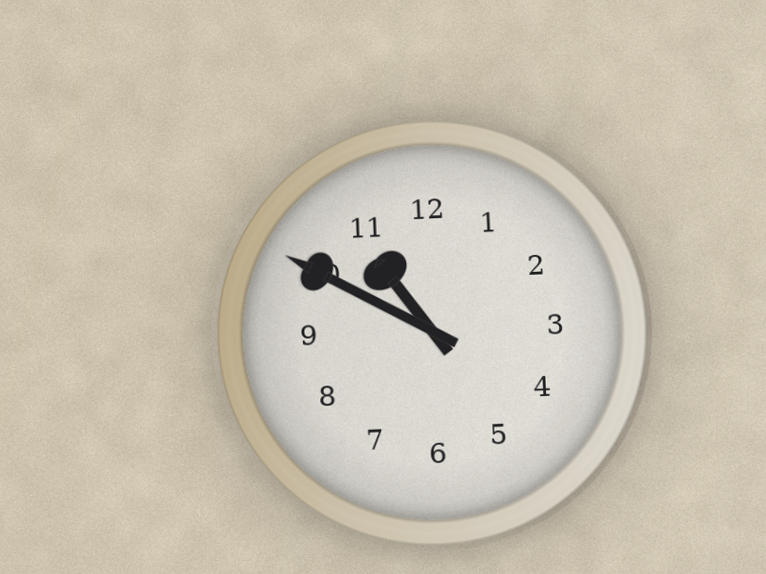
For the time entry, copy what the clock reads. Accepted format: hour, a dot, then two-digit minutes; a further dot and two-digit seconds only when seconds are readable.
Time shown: 10.50
